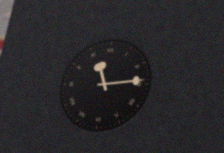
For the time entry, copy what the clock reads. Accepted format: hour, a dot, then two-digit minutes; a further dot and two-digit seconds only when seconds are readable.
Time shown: 11.14
